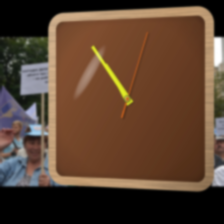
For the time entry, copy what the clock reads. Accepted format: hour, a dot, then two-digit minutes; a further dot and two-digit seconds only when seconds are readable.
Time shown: 10.54.03
